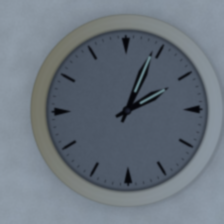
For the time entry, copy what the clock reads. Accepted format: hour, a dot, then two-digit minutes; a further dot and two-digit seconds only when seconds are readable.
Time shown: 2.04
